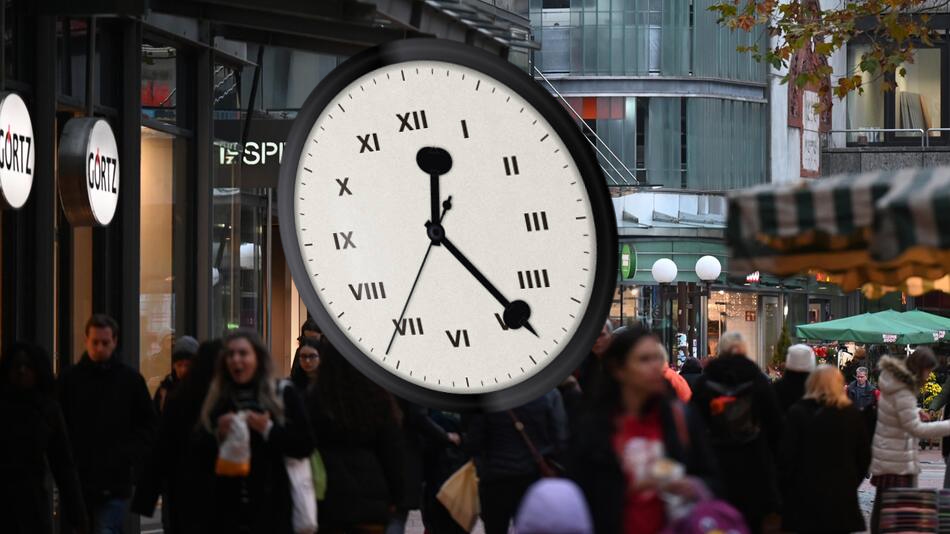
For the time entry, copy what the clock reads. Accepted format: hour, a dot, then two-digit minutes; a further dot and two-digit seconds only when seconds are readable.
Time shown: 12.23.36
